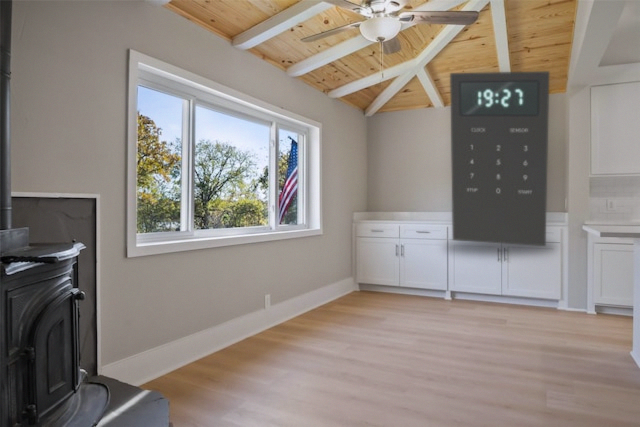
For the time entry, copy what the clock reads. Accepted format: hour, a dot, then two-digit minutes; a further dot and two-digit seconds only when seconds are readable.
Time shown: 19.27
